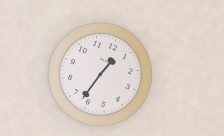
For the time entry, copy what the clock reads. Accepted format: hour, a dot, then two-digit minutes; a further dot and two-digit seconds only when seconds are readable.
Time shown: 12.32
